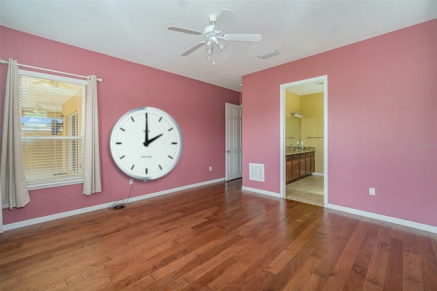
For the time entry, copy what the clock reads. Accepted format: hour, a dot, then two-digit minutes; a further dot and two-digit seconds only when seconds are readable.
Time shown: 2.00
